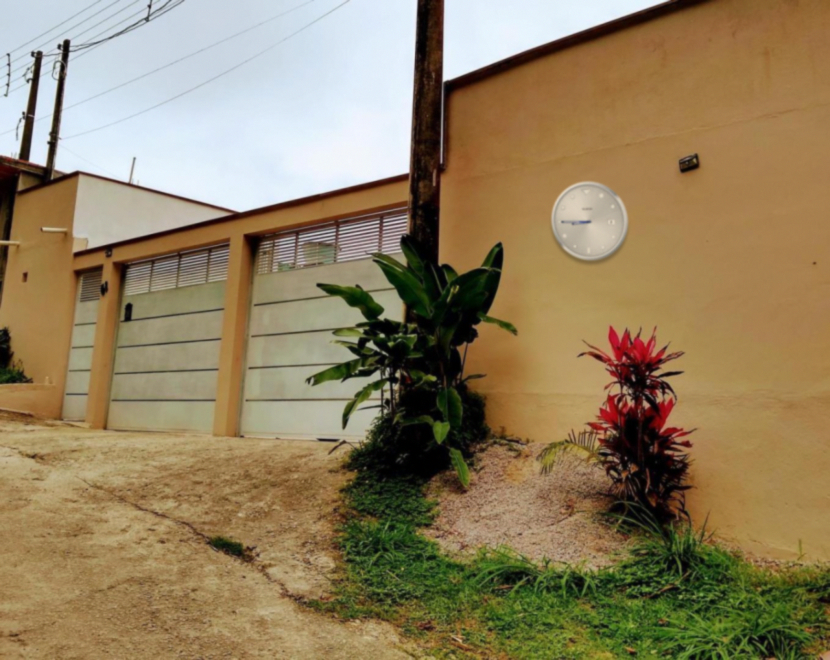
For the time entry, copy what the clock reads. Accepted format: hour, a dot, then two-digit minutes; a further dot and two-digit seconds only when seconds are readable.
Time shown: 8.45
